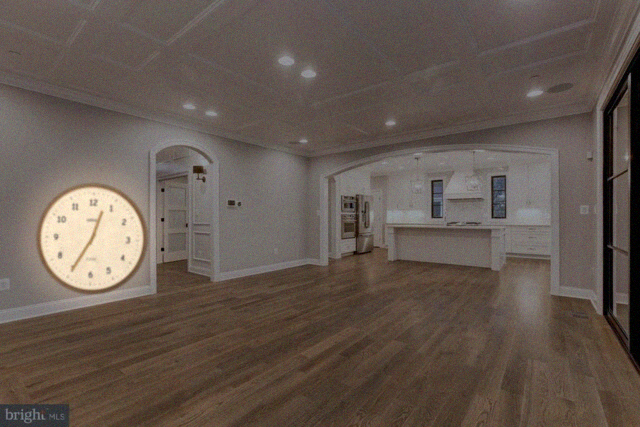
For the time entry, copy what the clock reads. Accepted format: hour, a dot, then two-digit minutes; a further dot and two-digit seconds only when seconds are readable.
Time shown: 12.35
